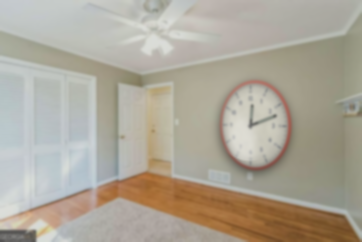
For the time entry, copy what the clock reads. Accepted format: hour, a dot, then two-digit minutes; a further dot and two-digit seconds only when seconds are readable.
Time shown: 12.12
